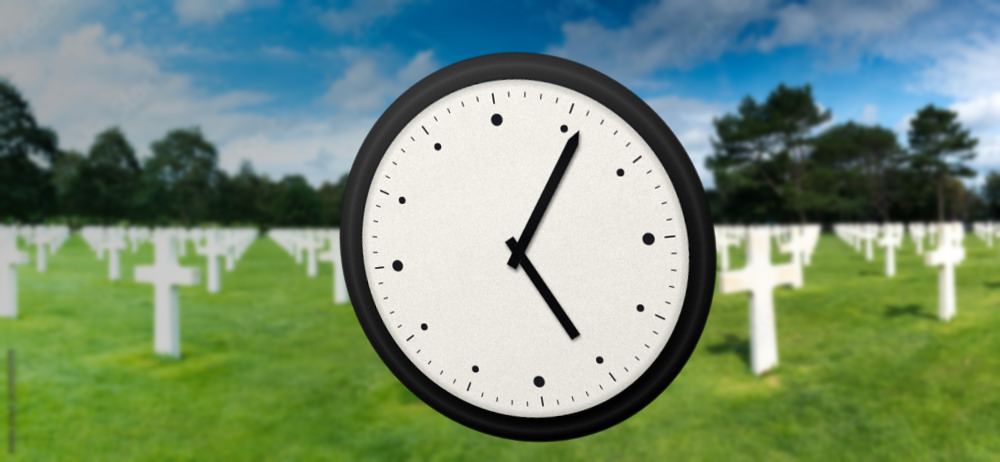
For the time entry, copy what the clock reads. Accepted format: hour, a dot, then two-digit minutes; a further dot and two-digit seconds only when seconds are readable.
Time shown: 5.06
